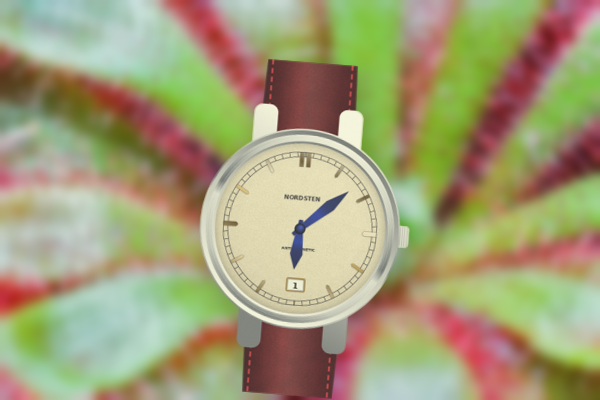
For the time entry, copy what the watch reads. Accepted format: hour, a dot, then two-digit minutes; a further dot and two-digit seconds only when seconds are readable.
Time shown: 6.08
